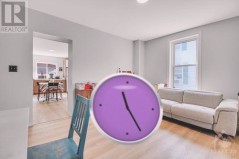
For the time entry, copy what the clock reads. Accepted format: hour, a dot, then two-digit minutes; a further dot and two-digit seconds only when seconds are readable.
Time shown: 11.25
